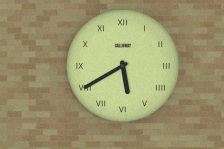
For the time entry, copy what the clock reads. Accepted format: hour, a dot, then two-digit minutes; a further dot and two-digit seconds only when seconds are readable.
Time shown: 5.40
